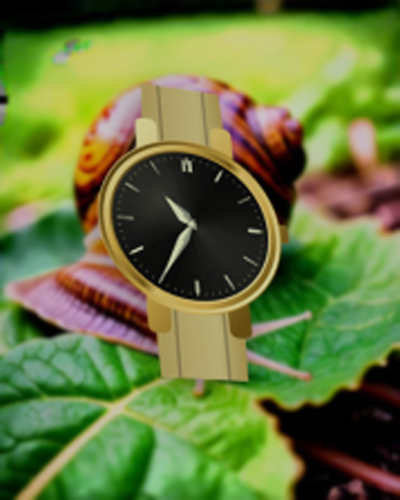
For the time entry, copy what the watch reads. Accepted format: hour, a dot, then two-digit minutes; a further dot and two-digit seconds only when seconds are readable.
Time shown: 10.35
